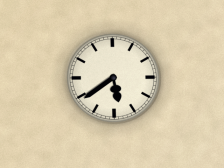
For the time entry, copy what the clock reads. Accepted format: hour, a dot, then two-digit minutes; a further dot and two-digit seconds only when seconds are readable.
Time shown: 5.39
